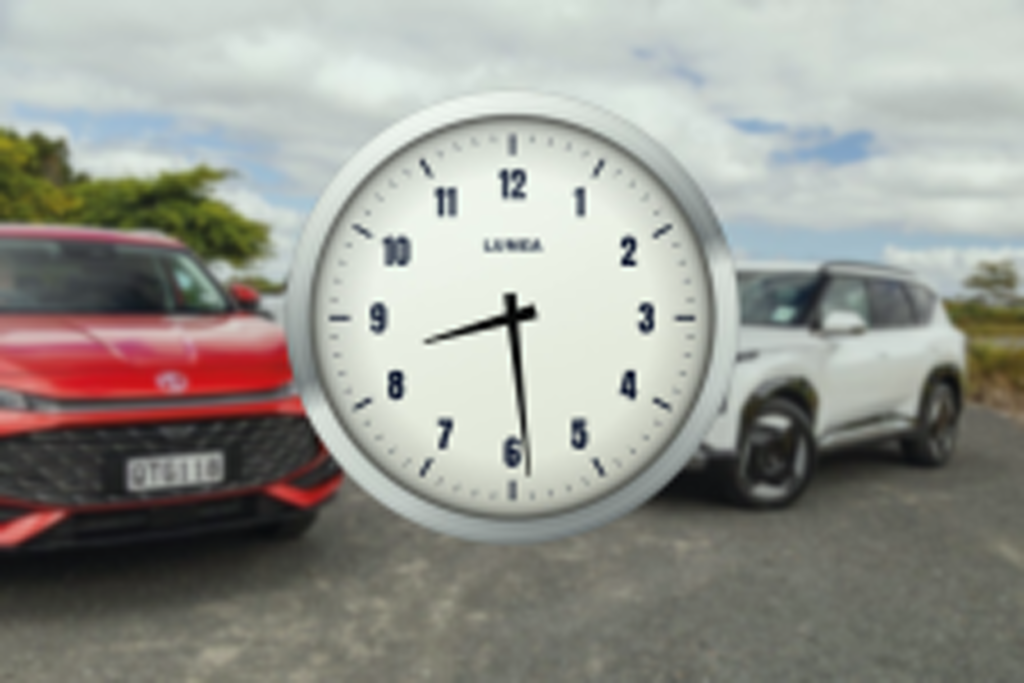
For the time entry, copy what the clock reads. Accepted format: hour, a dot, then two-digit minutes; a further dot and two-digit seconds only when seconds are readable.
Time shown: 8.29
